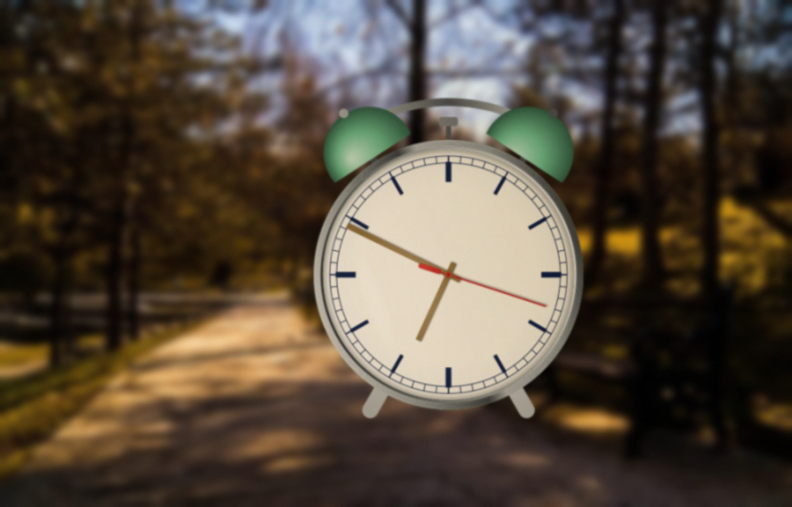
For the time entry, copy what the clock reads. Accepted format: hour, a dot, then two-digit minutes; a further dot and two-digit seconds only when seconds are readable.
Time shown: 6.49.18
